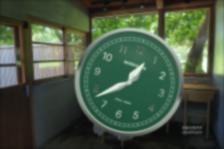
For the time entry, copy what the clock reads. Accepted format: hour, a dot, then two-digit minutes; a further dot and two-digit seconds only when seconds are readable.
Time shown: 12.38
